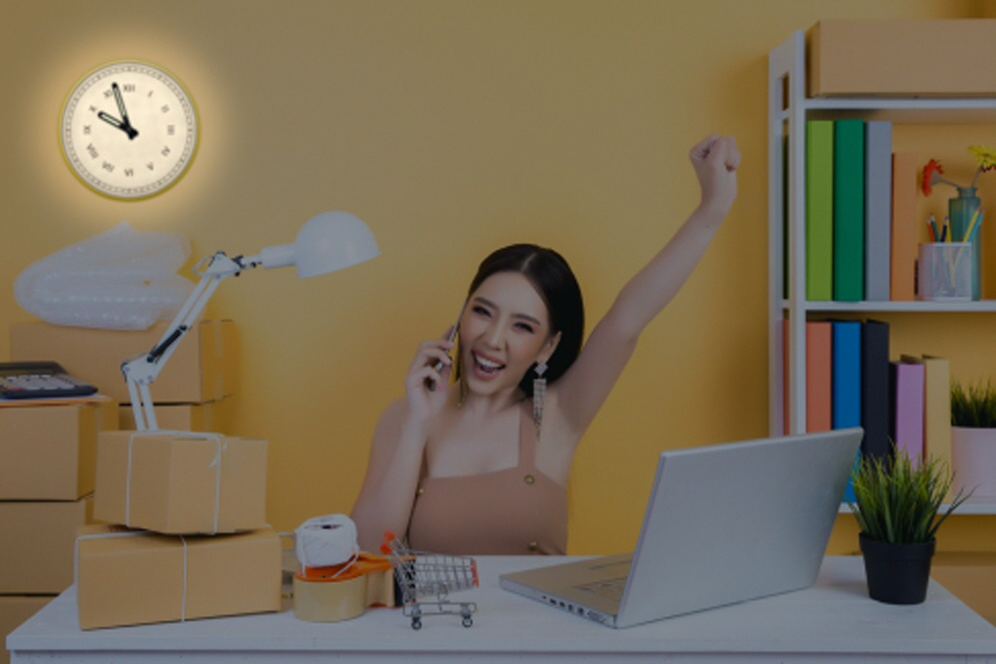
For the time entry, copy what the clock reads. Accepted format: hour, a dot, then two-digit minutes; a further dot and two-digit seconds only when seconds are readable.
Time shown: 9.57
